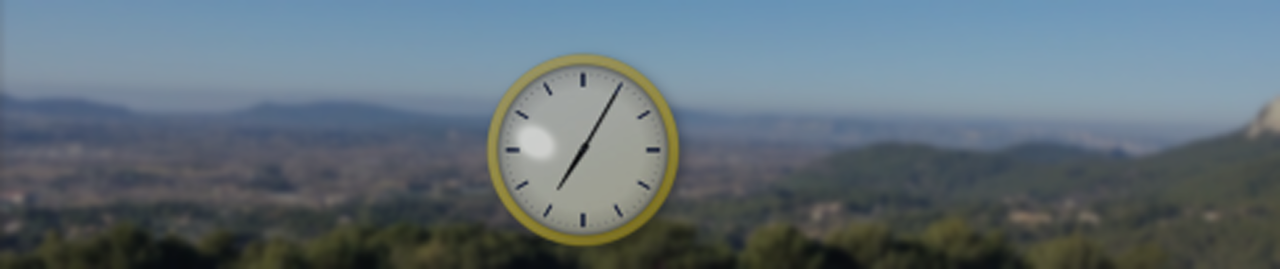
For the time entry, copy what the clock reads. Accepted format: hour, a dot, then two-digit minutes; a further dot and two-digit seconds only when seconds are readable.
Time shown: 7.05
